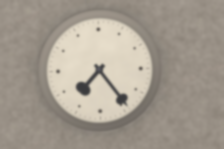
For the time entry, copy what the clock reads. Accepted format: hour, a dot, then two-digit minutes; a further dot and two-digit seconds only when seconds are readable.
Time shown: 7.24
